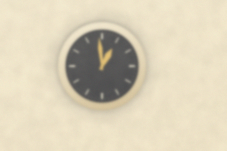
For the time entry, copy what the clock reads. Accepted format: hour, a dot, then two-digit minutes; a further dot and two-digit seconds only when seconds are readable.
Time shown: 12.59
